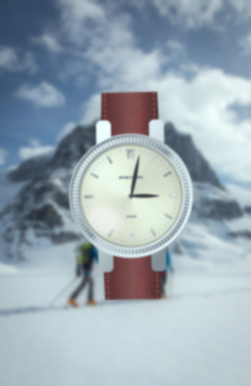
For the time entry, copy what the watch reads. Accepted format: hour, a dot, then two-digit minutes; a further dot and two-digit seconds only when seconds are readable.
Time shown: 3.02
